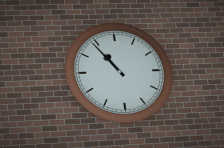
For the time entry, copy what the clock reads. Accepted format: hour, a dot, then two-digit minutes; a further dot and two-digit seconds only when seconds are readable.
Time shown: 10.54
